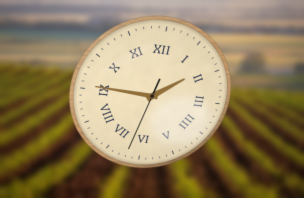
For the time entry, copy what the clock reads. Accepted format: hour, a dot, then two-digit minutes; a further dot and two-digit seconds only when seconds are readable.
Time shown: 1.45.32
